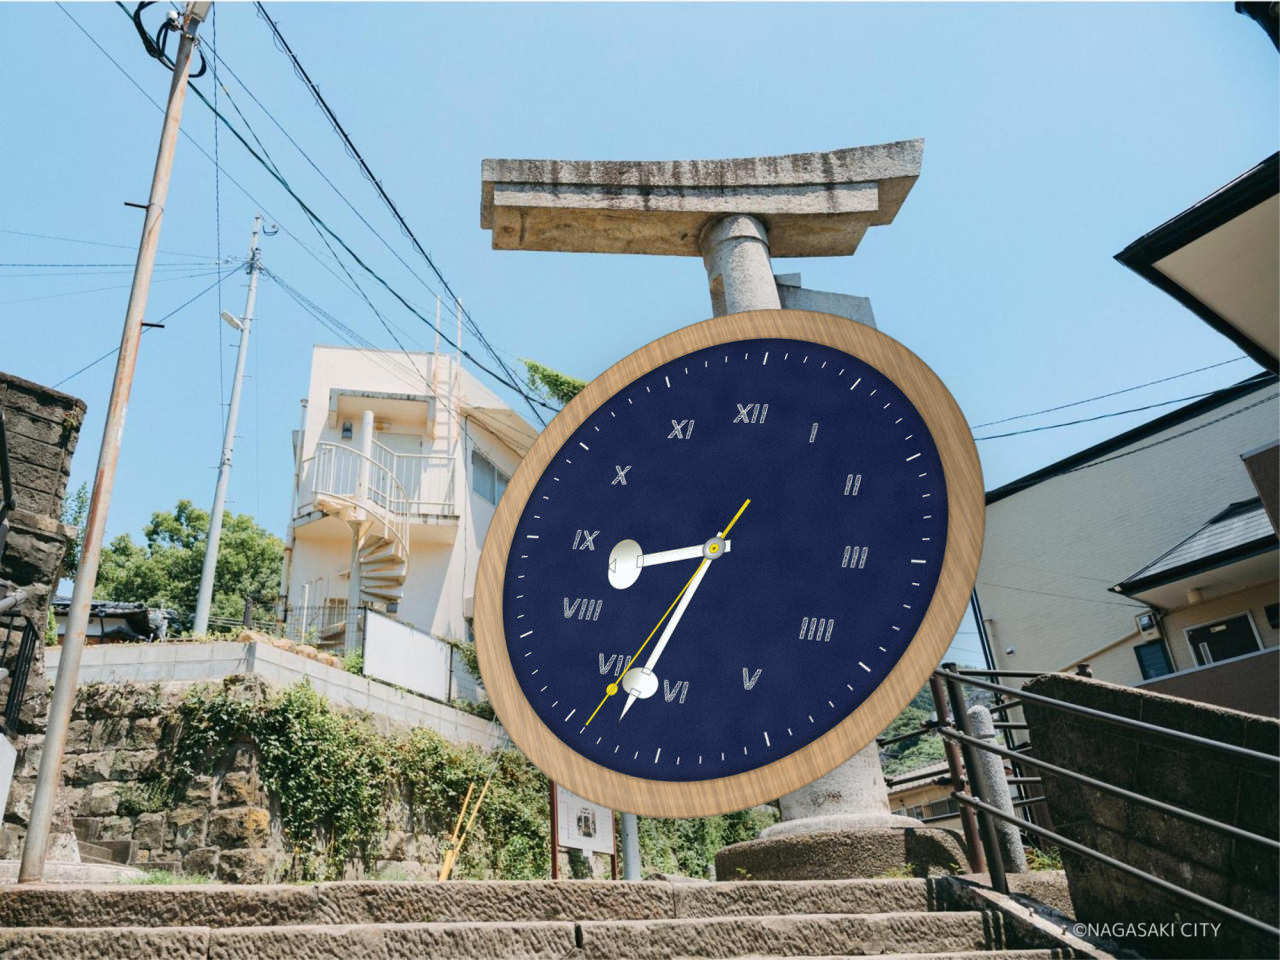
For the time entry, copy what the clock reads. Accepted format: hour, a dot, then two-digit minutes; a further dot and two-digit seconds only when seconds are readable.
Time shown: 8.32.34
